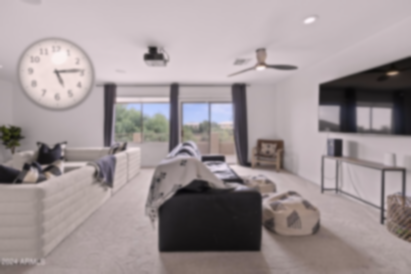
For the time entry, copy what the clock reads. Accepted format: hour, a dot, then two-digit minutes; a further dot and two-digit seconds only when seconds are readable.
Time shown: 5.14
